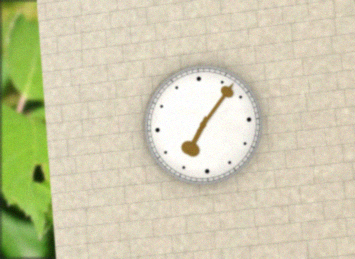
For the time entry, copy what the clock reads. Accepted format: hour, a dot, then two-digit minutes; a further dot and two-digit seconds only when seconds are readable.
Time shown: 7.07
